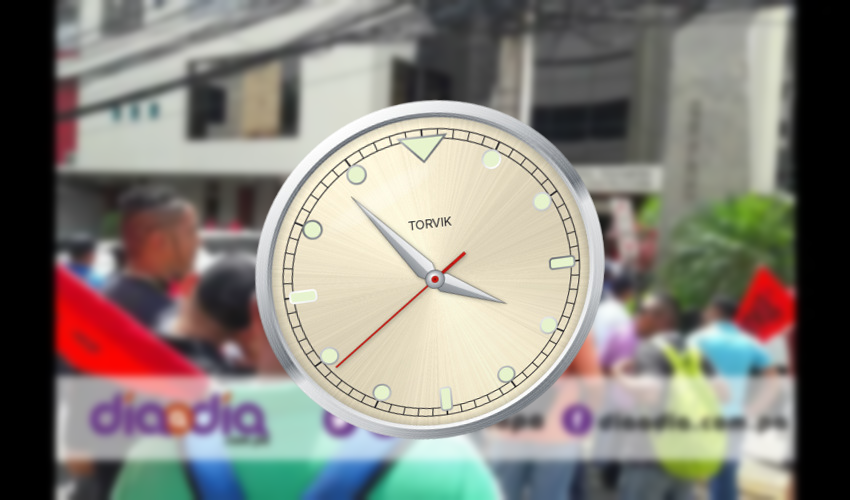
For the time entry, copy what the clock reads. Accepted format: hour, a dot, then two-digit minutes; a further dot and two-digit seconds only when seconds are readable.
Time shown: 3.53.39
